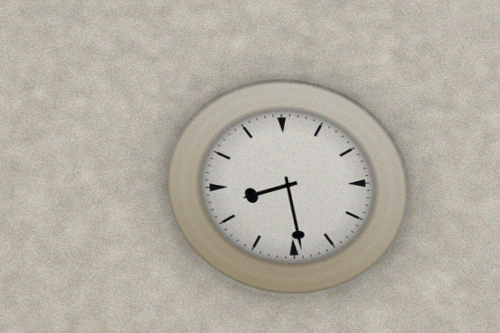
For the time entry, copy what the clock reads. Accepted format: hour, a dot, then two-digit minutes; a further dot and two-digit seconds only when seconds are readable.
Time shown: 8.29
